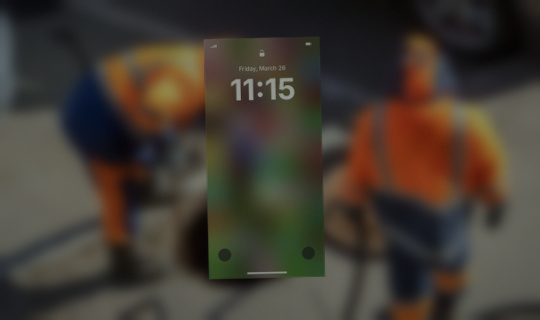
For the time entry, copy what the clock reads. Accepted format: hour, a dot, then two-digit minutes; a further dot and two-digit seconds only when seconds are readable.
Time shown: 11.15
